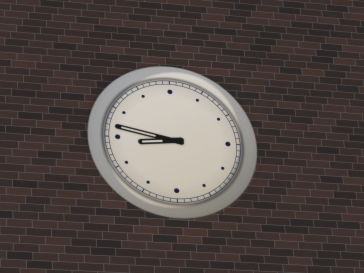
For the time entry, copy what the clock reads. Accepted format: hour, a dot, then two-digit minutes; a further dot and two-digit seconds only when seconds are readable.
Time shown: 8.47
